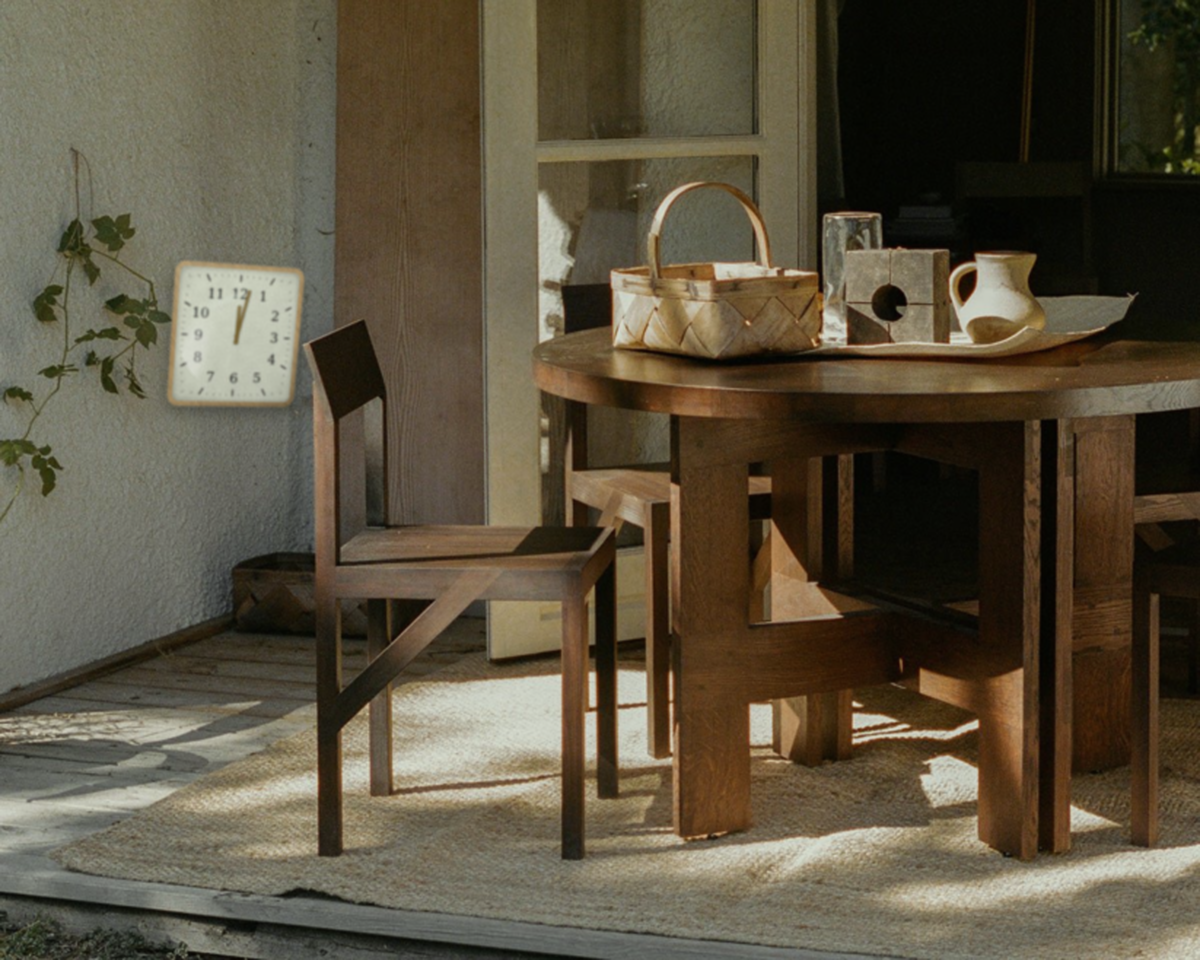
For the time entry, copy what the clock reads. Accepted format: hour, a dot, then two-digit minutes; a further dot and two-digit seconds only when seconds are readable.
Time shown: 12.02
